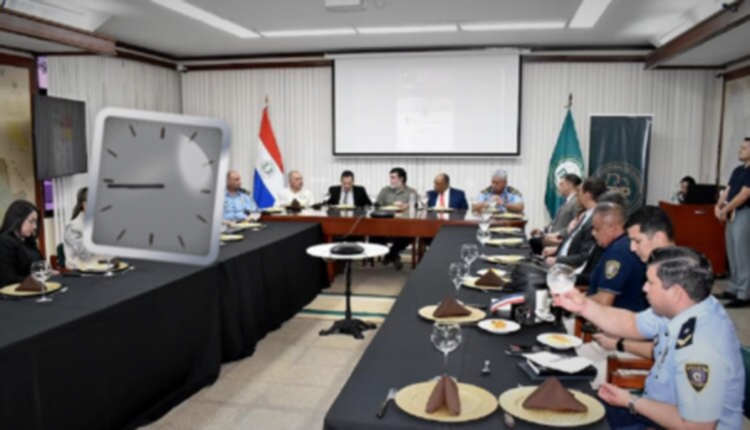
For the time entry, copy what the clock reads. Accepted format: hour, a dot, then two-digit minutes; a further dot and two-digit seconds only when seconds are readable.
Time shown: 8.44
